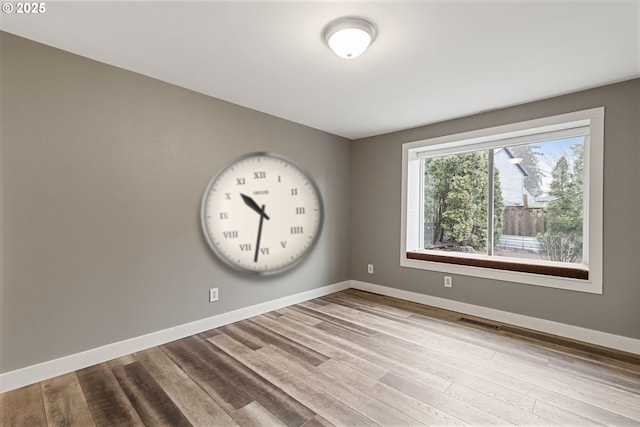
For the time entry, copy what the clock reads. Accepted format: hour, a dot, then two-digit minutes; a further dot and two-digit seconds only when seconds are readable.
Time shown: 10.32
